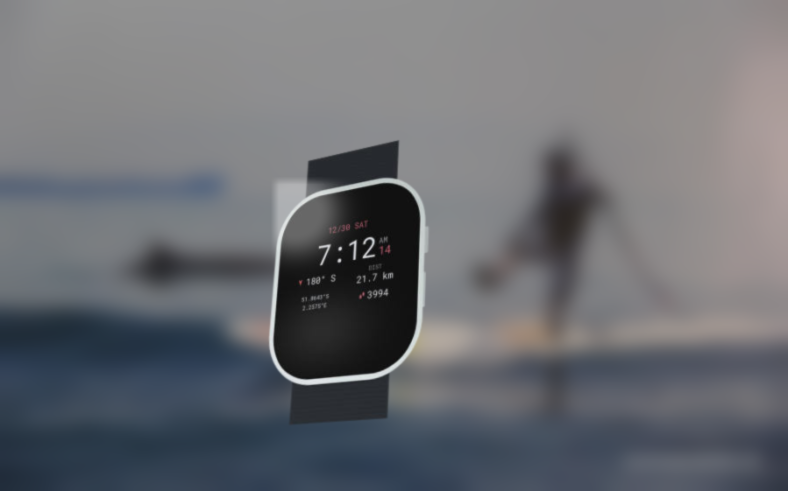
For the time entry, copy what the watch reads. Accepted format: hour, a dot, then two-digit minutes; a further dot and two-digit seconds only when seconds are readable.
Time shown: 7.12.14
